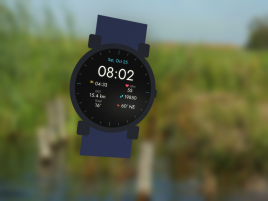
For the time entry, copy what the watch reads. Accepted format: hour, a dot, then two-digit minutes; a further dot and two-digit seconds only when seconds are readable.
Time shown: 8.02
